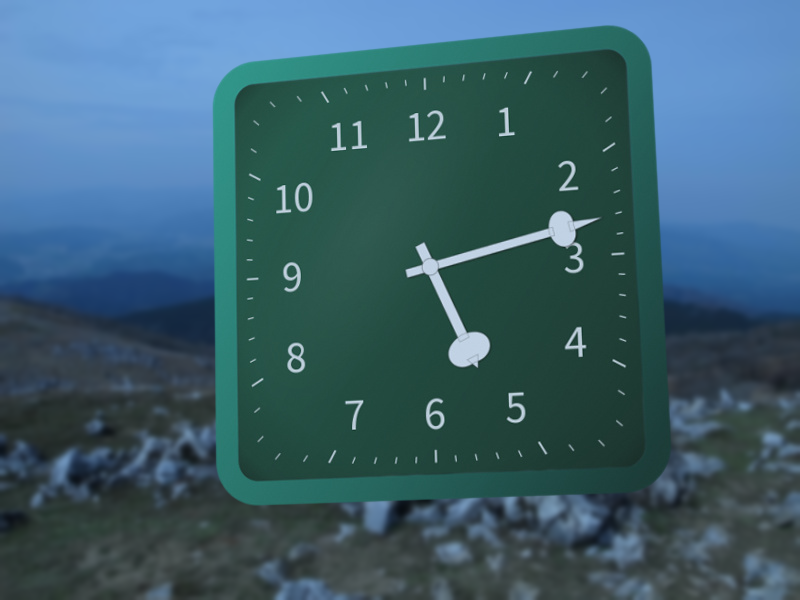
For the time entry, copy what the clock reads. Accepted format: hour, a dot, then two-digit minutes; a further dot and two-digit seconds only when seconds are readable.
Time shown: 5.13
